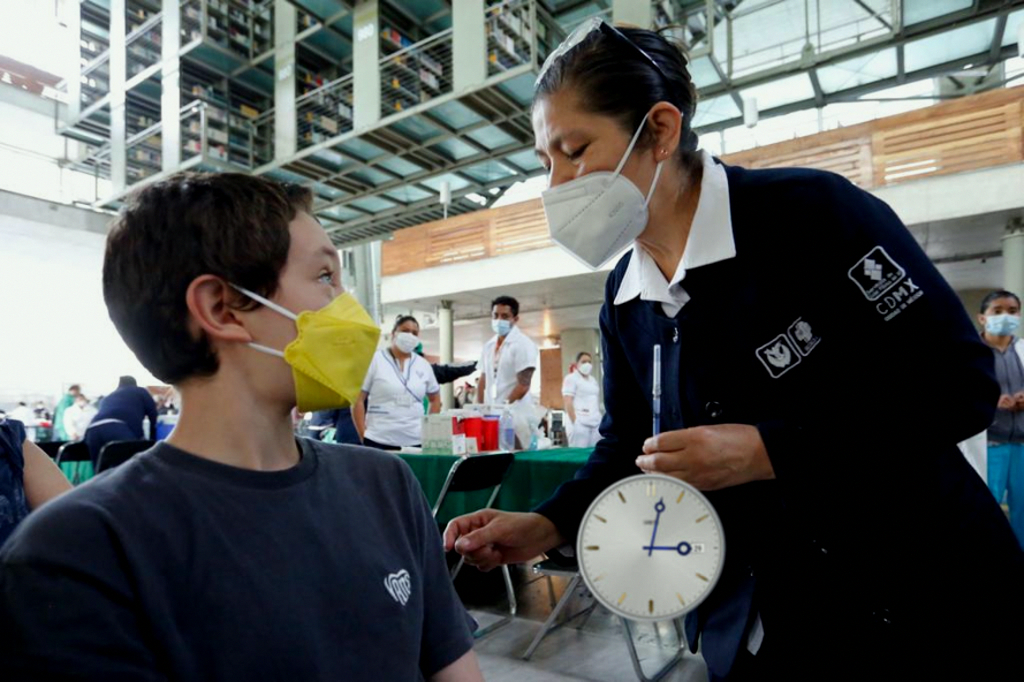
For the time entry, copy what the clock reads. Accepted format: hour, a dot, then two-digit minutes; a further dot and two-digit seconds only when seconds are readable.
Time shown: 3.02
